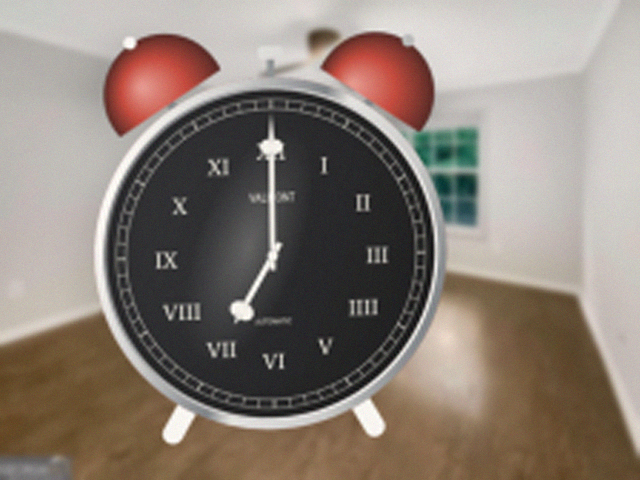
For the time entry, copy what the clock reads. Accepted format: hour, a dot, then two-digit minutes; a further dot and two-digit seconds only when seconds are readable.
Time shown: 7.00
